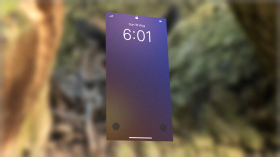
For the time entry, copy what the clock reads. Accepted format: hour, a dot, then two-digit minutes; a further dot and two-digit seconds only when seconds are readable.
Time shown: 6.01
